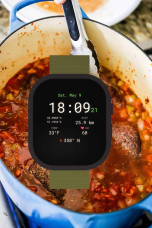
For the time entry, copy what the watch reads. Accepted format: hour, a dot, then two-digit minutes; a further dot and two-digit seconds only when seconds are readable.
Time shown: 18.09
